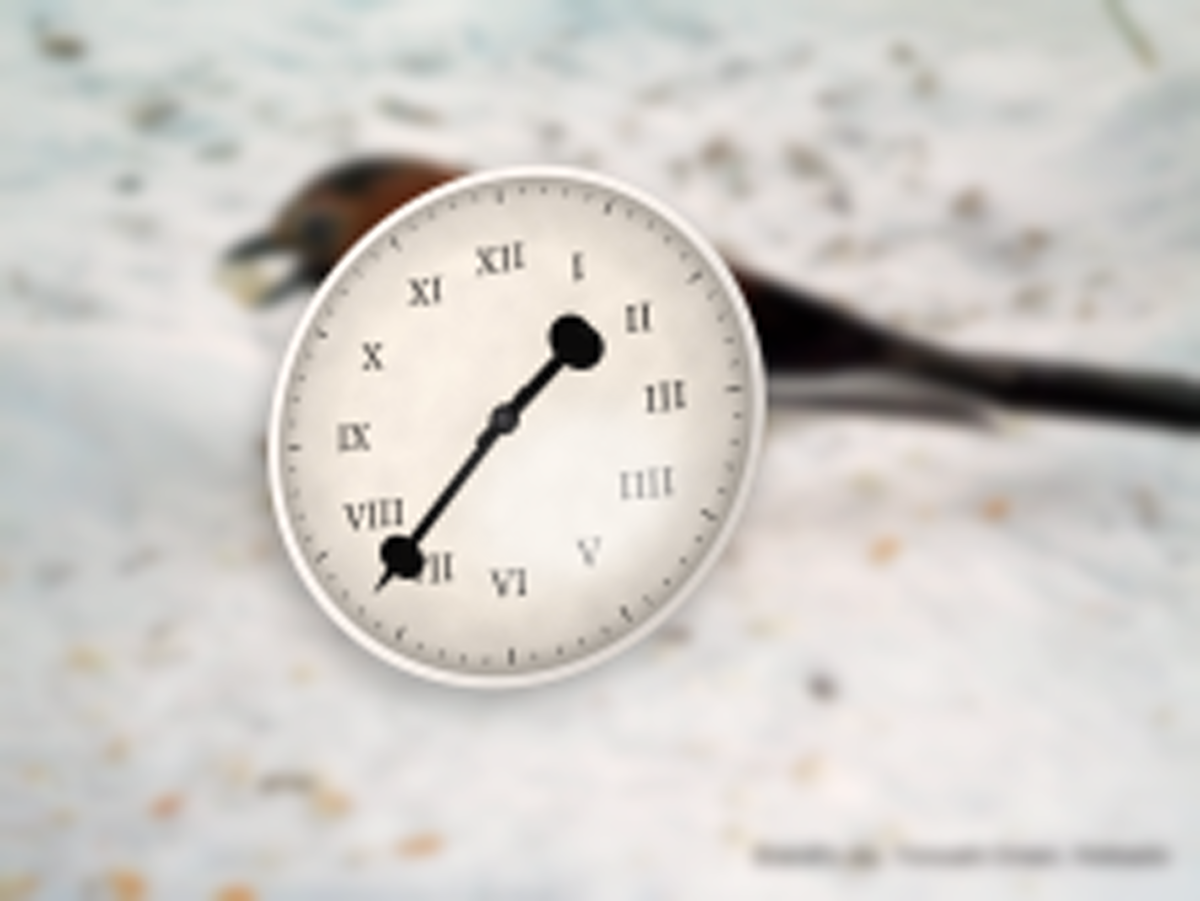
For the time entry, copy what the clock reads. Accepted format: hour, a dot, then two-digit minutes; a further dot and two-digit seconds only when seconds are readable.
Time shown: 1.37
